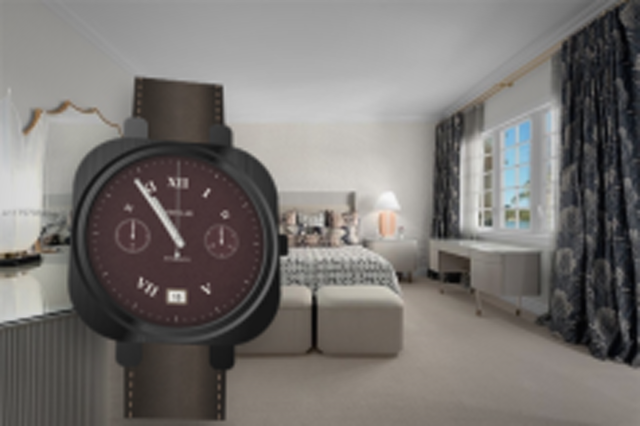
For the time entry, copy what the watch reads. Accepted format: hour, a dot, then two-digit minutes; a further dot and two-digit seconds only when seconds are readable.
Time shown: 10.54
